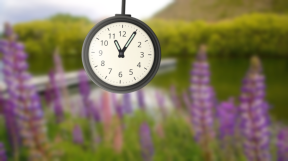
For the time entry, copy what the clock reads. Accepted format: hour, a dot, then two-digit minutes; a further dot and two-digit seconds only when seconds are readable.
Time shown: 11.05
